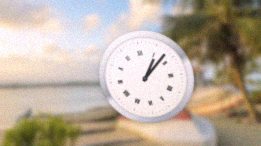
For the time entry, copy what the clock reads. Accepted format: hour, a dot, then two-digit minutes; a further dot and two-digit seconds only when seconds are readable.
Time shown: 1.08
